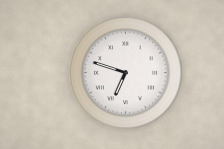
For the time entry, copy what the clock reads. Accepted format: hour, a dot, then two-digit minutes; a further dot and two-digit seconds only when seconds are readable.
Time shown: 6.48
